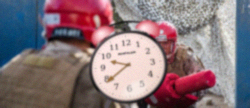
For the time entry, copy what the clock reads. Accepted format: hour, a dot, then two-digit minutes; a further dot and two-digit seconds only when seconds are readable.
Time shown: 9.39
